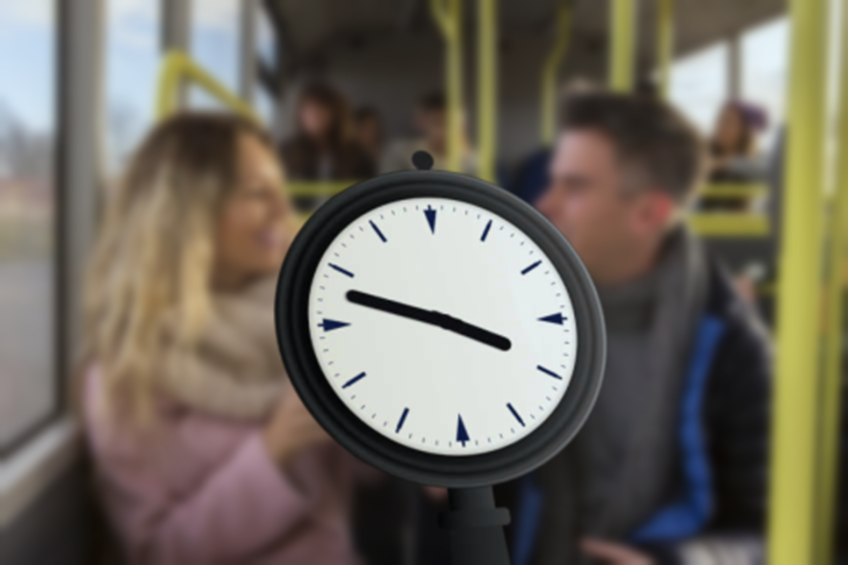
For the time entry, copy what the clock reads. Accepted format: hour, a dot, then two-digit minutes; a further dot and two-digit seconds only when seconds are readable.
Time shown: 3.48
